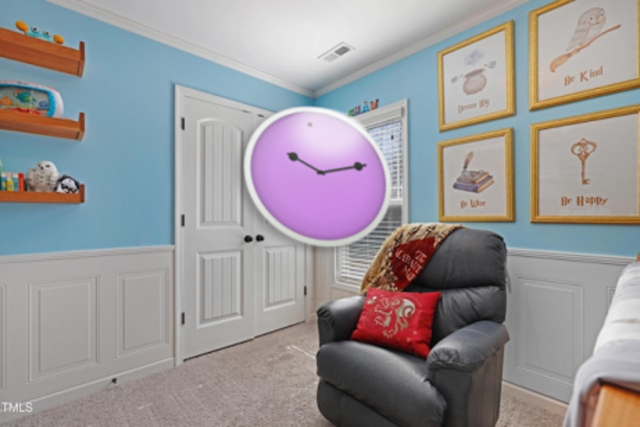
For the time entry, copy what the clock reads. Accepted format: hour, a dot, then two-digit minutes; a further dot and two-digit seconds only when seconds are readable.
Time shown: 10.14
